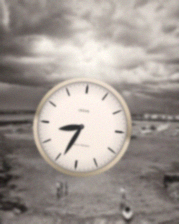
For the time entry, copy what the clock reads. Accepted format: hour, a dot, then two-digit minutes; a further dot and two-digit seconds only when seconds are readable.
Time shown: 8.34
